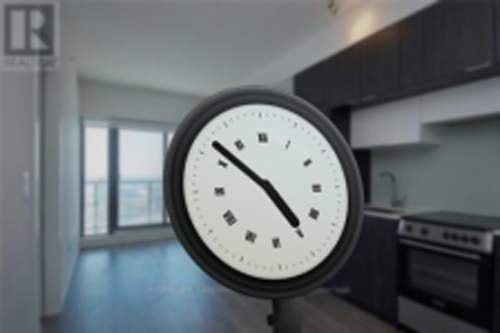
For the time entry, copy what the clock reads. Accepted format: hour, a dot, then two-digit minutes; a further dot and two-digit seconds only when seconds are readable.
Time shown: 4.52
